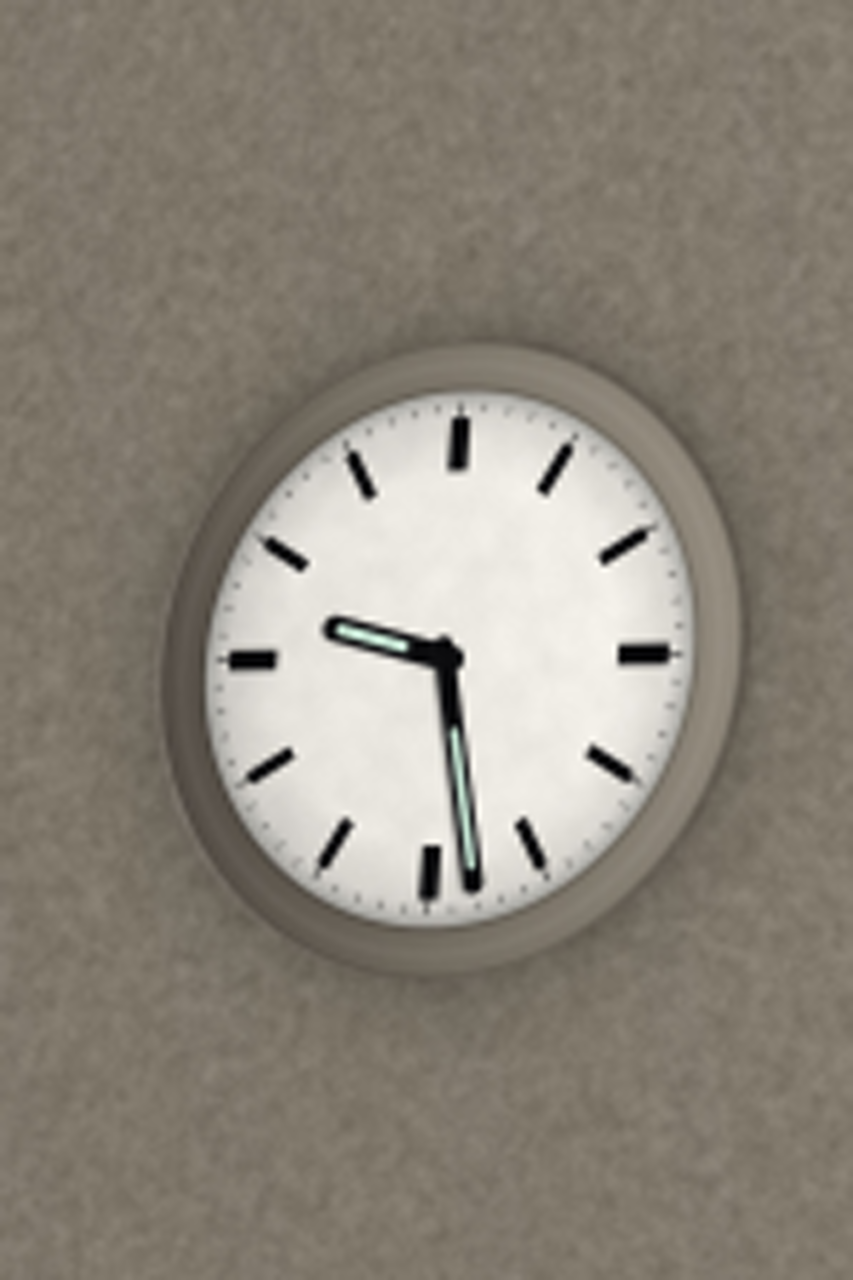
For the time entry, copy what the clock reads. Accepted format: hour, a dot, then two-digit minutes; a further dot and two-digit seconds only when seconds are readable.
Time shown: 9.28
